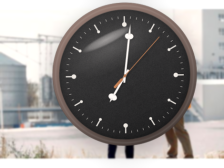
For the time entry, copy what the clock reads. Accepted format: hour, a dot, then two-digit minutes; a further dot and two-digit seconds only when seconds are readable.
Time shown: 7.01.07
